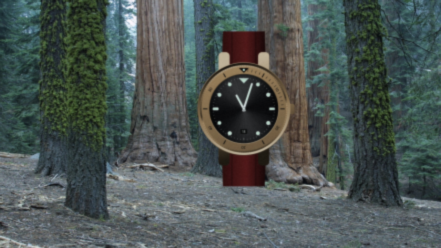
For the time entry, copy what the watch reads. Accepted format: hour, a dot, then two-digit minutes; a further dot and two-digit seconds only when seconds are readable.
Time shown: 11.03
